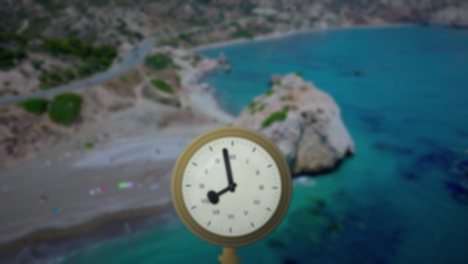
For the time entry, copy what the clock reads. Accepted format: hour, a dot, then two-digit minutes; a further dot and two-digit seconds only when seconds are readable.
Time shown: 7.58
